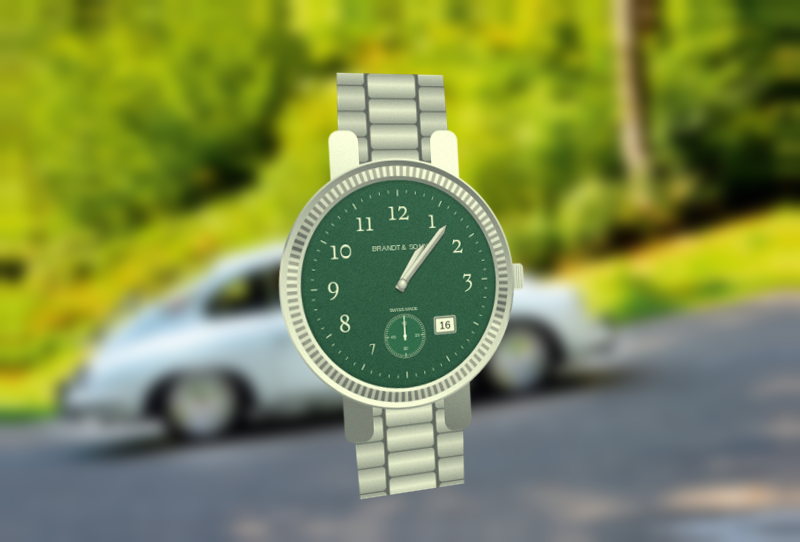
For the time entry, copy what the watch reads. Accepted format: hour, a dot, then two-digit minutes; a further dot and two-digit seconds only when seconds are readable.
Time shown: 1.07
